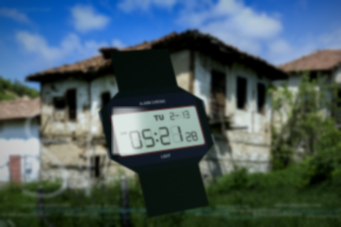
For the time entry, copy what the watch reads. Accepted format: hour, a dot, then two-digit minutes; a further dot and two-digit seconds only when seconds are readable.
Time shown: 5.21
